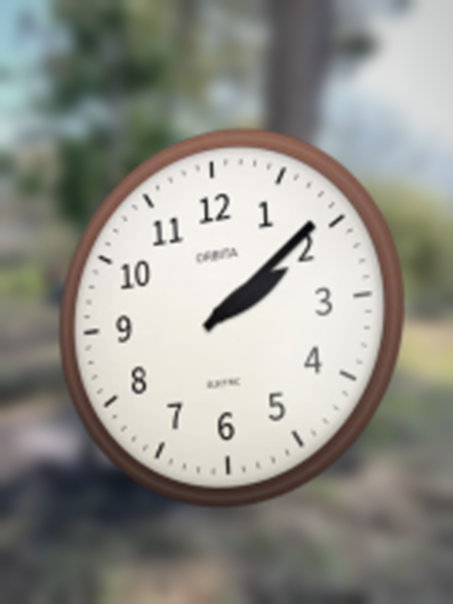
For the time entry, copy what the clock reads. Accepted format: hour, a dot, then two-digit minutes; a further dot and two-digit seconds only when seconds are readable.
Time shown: 2.09
